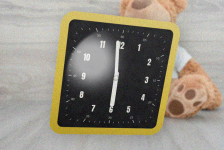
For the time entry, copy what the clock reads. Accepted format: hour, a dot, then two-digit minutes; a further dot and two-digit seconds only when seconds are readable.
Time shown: 5.59
